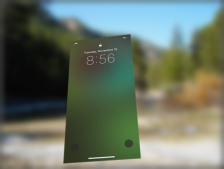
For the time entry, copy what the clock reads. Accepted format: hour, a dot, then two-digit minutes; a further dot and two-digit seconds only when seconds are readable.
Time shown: 8.56
